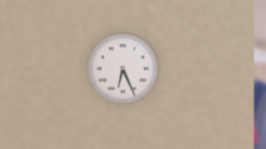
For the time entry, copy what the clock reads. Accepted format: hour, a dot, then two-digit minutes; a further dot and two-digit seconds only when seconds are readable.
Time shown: 6.26
